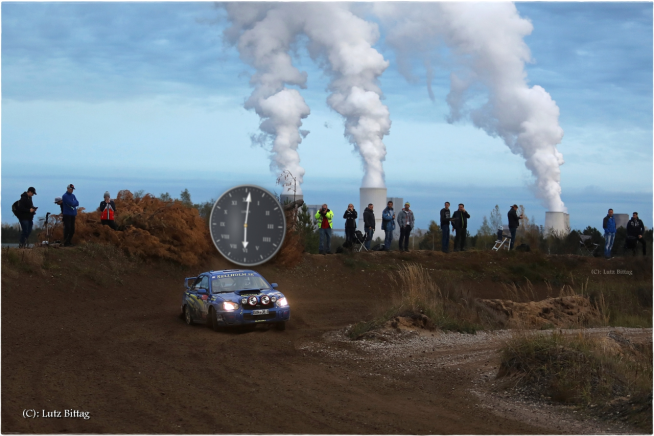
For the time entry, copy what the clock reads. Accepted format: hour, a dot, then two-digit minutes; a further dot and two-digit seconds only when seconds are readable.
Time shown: 6.01
